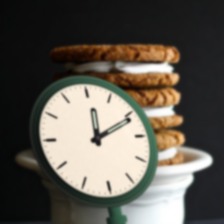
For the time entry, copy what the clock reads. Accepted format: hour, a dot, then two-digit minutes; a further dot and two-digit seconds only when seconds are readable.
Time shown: 12.11
